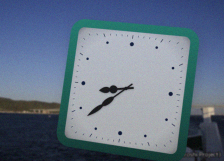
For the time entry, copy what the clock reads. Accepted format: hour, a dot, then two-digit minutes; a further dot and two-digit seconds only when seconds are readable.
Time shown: 8.38
